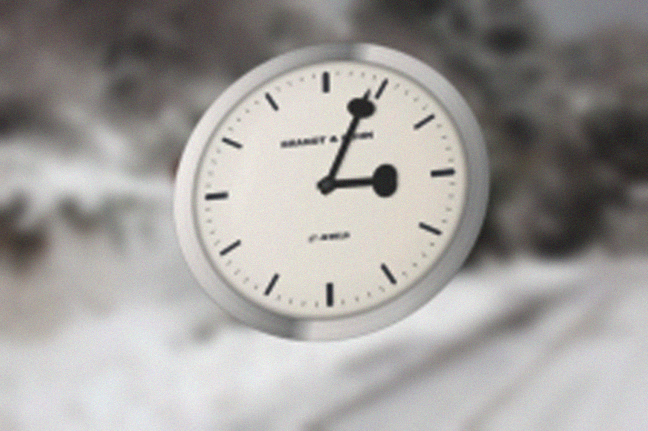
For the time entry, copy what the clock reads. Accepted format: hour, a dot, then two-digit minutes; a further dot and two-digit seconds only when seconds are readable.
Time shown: 3.04
